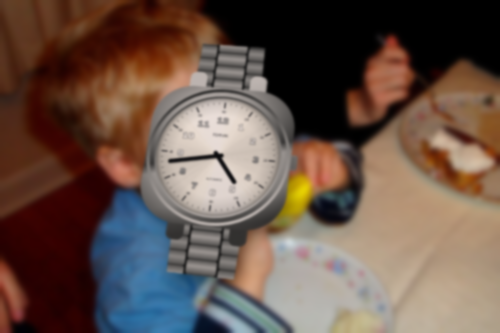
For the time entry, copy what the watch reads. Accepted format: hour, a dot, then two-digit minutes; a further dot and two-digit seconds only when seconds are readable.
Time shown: 4.43
